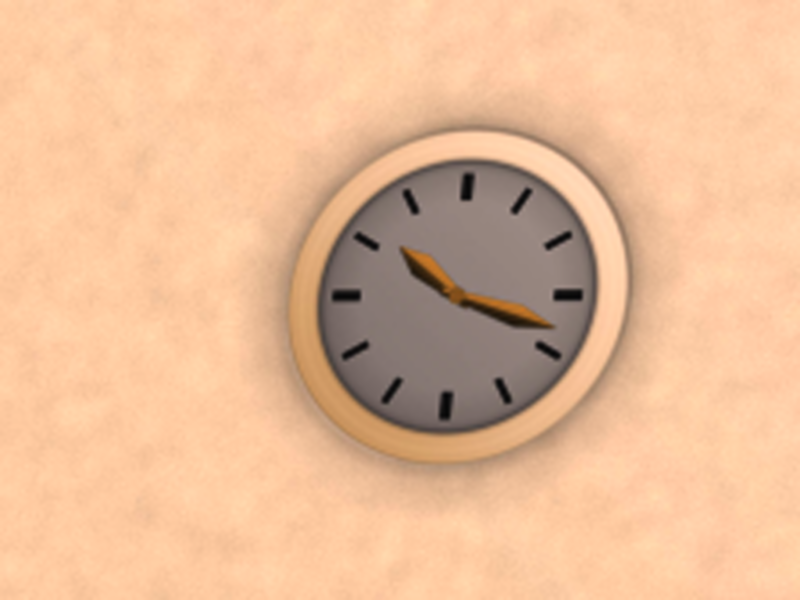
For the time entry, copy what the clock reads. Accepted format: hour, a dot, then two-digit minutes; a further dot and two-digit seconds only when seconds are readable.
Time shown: 10.18
